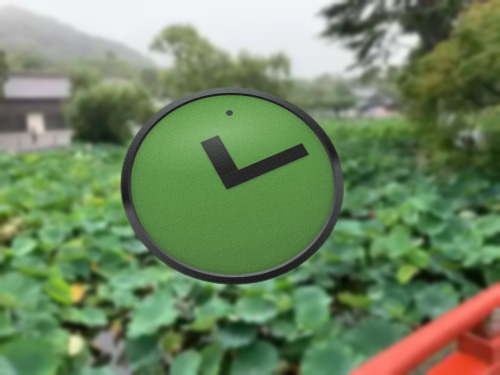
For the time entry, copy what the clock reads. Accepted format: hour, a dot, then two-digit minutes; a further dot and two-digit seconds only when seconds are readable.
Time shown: 11.11
